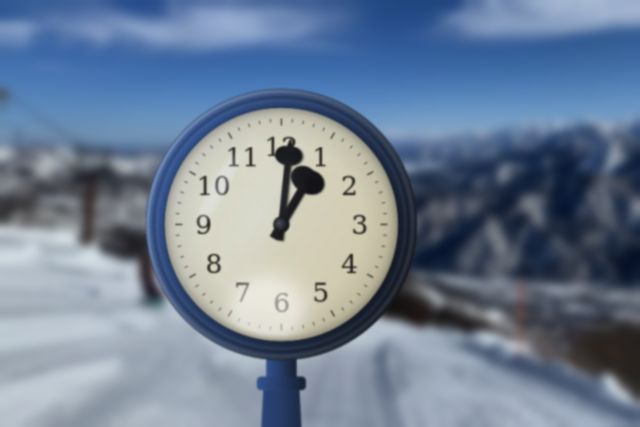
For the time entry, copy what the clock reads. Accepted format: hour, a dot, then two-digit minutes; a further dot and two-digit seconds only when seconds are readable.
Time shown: 1.01
